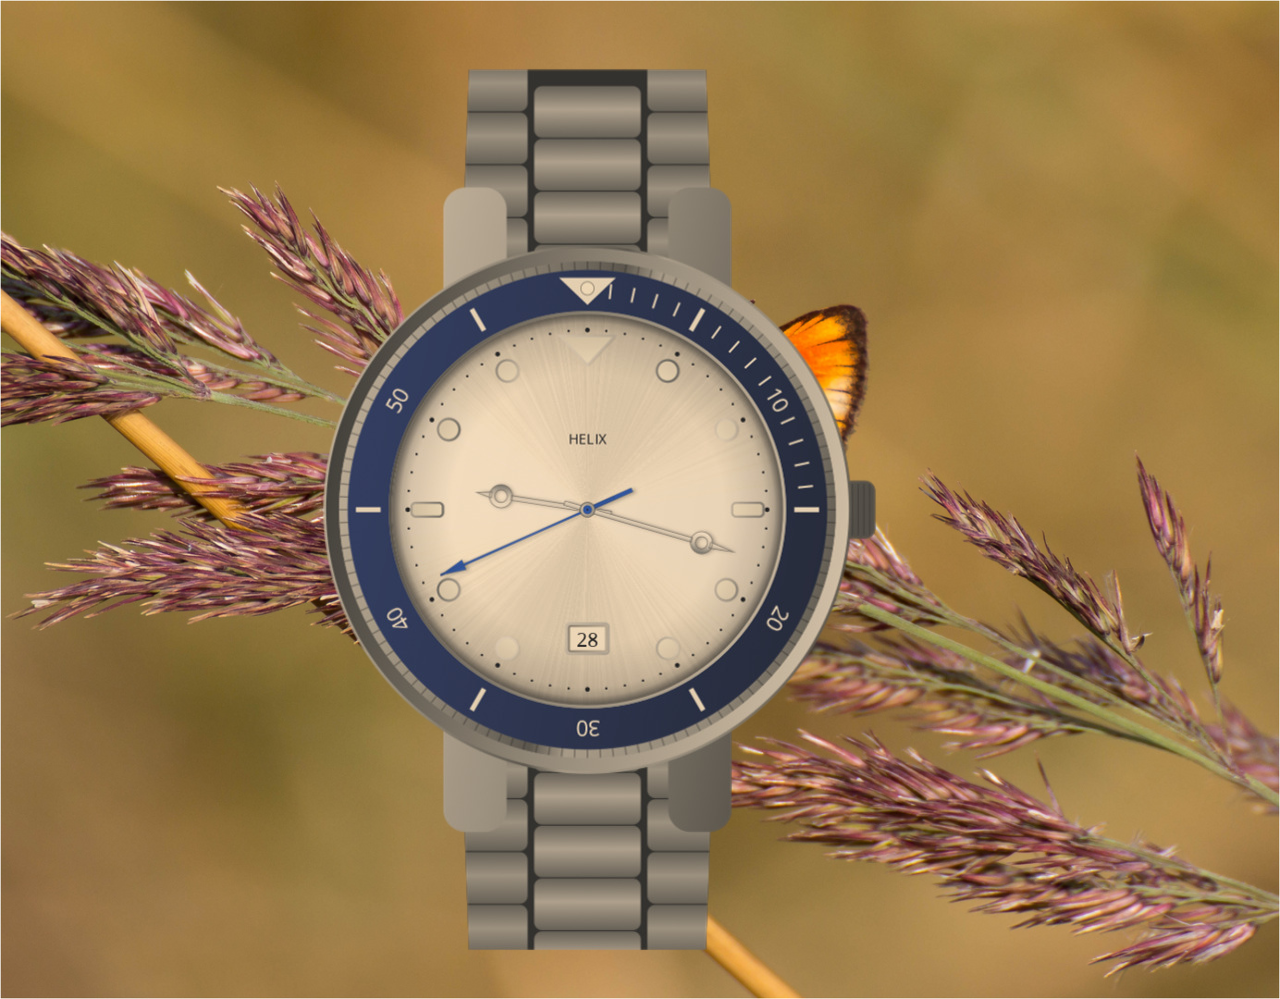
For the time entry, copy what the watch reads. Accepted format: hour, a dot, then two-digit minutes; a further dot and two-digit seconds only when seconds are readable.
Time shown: 9.17.41
